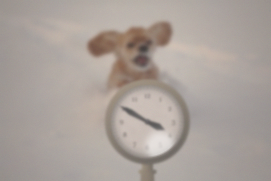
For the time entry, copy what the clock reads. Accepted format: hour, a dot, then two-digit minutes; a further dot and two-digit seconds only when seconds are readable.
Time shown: 3.50
